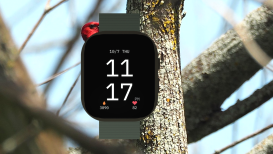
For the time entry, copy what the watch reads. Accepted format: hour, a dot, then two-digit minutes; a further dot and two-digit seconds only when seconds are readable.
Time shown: 11.17
